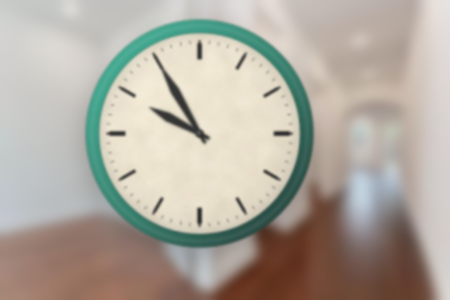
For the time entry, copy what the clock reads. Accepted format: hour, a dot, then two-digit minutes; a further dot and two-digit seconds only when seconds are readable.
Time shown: 9.55
